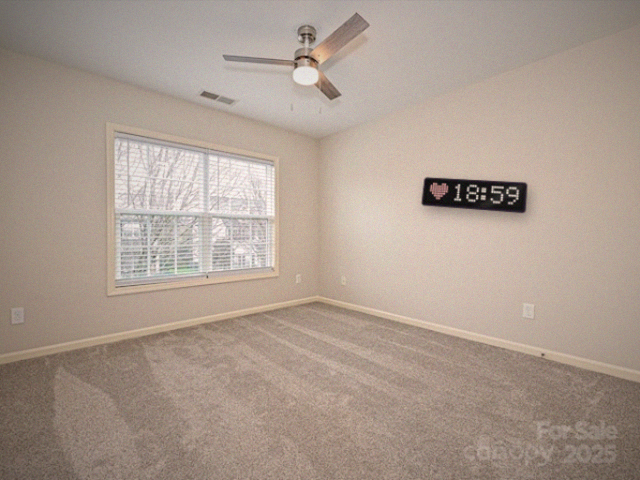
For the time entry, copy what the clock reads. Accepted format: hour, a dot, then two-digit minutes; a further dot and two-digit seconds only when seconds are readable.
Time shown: 18.59
